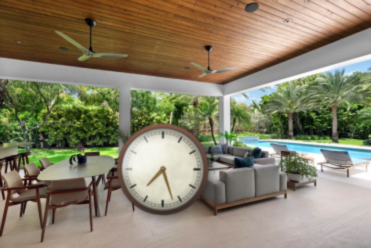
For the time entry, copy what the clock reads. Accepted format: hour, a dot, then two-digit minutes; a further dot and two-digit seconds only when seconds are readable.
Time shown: 7.27
